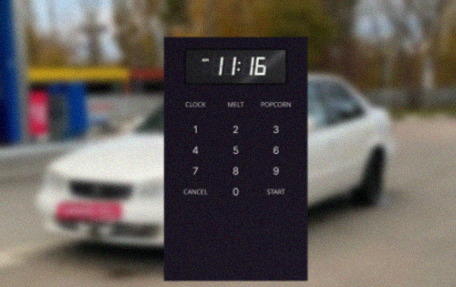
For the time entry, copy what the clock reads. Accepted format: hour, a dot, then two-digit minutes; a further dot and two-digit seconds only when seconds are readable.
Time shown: 11.16
